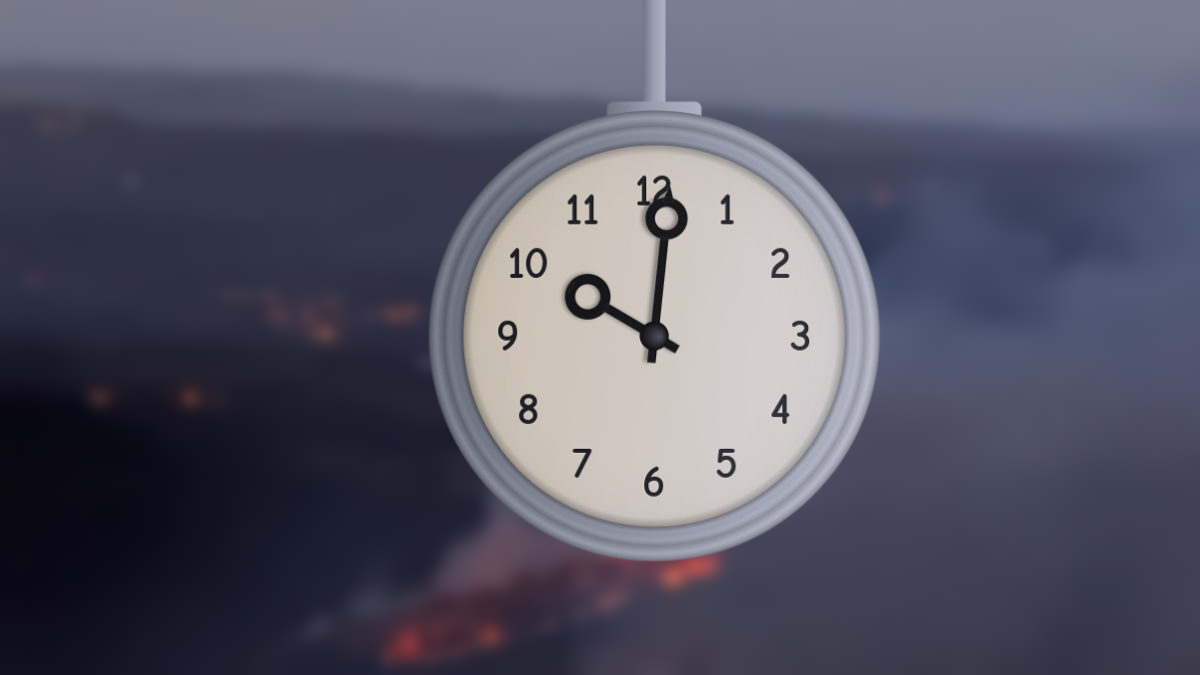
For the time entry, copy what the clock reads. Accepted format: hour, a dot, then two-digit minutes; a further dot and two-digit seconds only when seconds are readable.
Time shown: 10.01
